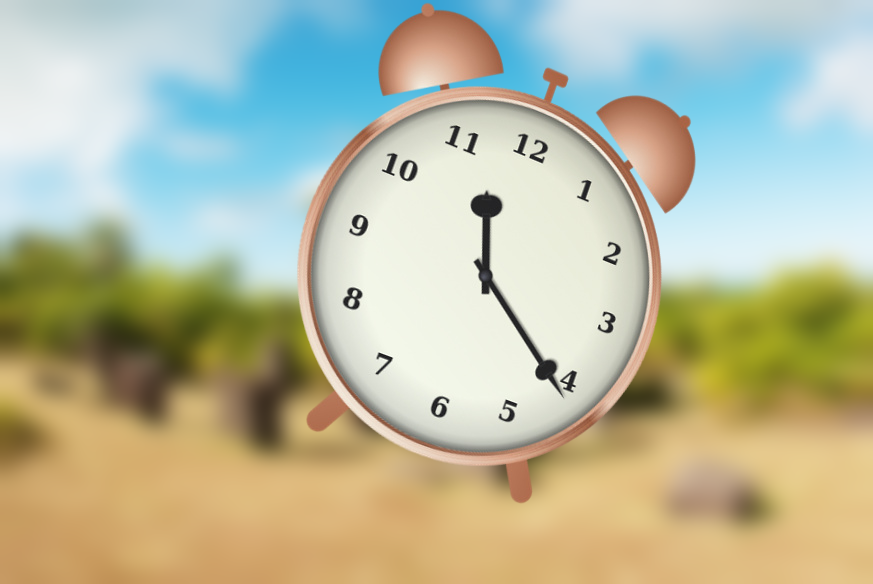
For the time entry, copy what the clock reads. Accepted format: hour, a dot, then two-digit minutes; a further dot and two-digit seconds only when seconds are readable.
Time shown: 11.21
